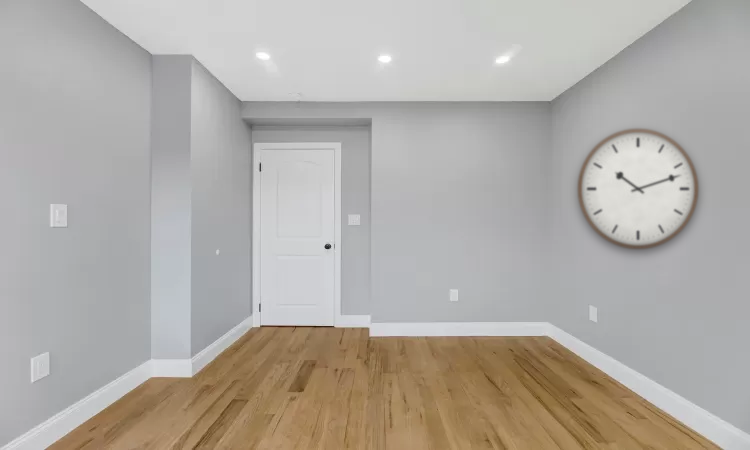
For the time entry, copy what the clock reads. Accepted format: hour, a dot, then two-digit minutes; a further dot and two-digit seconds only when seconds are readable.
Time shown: 10.12
